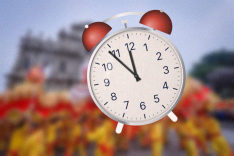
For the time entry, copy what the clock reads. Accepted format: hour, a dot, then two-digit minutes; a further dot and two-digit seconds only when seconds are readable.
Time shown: 11.54
